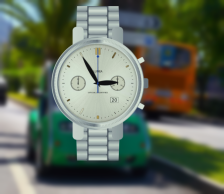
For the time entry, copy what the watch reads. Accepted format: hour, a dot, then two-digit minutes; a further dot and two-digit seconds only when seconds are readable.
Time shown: 2.55
